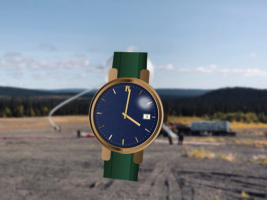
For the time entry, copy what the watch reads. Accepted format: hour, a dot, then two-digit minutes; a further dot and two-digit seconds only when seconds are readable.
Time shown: 4.01
